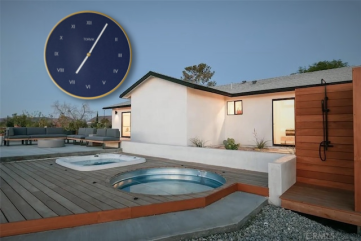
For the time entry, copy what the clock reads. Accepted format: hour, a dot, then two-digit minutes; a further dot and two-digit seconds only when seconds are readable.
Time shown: 7.05
